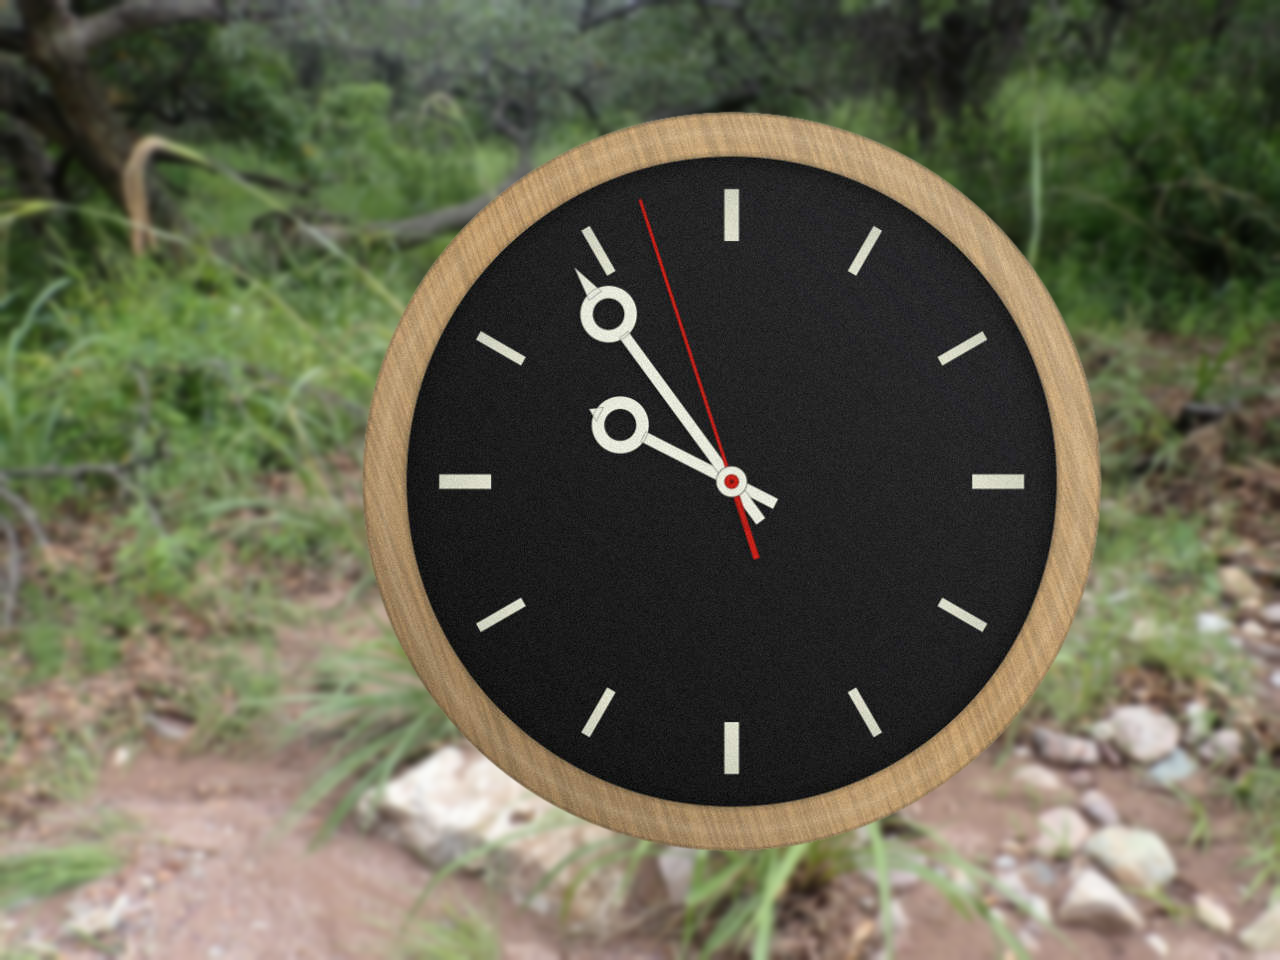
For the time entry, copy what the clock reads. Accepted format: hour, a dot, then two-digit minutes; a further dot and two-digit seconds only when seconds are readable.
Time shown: 9.53.57
